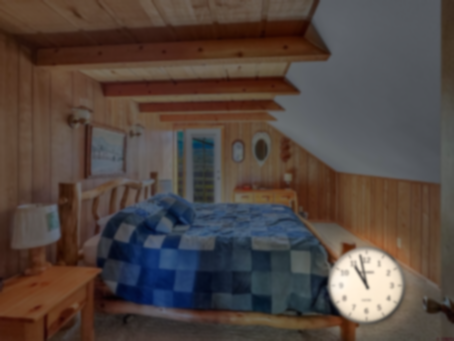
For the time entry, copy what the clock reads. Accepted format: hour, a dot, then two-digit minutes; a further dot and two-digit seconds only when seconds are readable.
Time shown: 10.58
